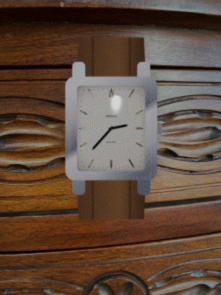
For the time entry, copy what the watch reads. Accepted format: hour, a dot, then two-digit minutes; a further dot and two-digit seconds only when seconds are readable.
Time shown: 2.37
